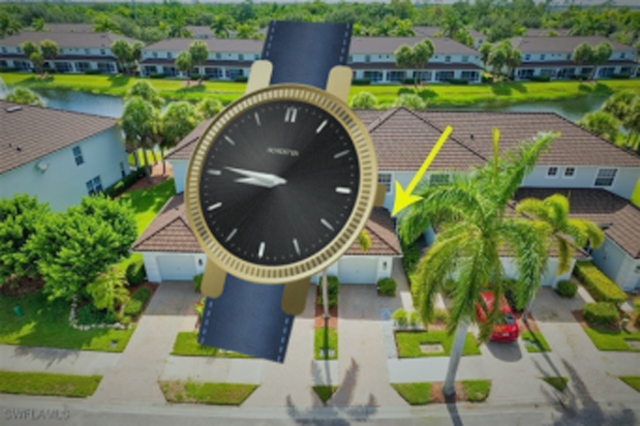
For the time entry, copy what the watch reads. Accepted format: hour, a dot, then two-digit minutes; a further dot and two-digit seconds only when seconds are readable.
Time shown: 8.46
